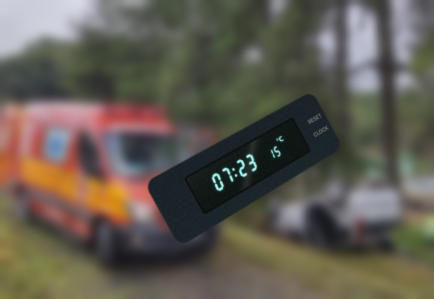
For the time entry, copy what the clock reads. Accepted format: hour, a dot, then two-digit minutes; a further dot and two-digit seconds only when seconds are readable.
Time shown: 7.23
